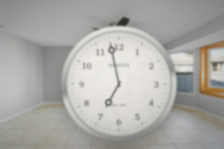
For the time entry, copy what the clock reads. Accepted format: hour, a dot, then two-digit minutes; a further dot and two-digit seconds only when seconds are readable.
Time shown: 6.58
